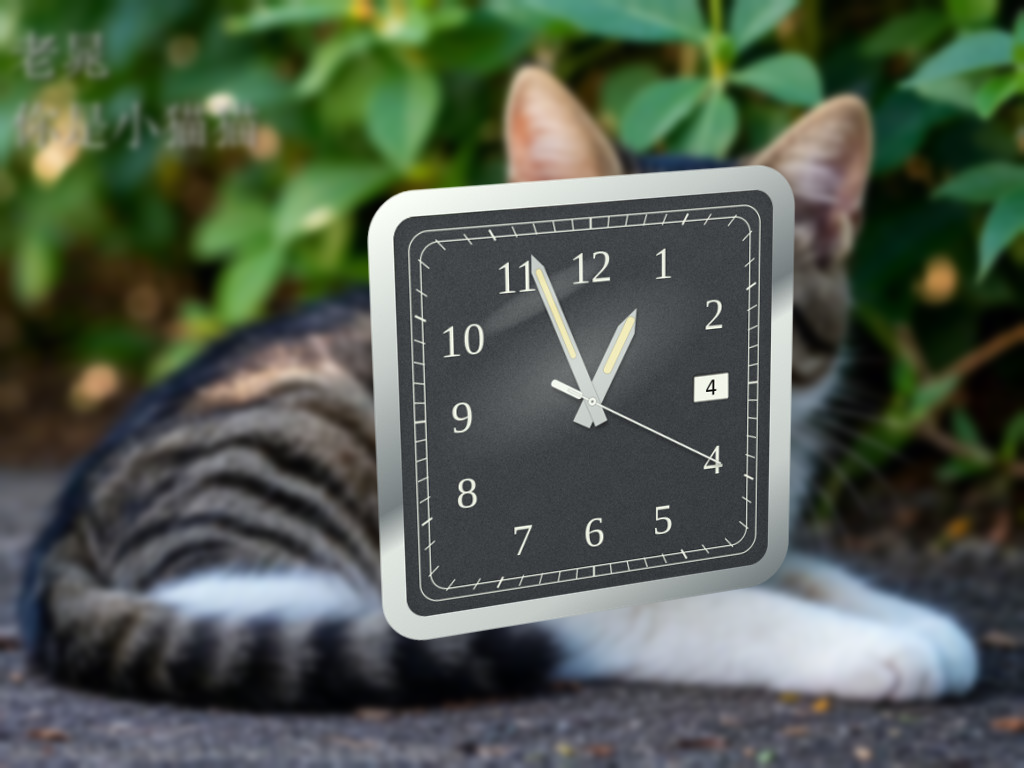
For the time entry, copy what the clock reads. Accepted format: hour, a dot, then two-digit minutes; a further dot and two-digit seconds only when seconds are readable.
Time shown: 12.56.20
